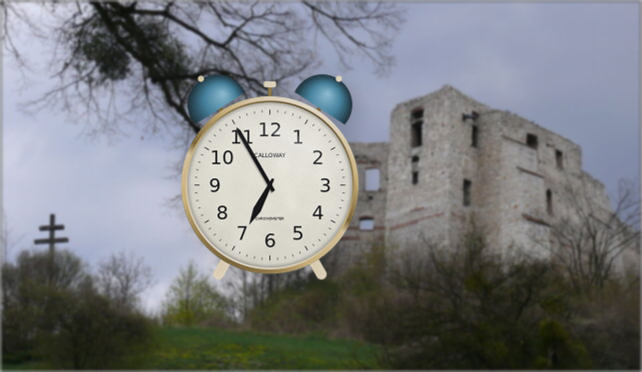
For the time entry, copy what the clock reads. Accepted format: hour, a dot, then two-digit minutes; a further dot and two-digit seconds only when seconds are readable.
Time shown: 6.55
